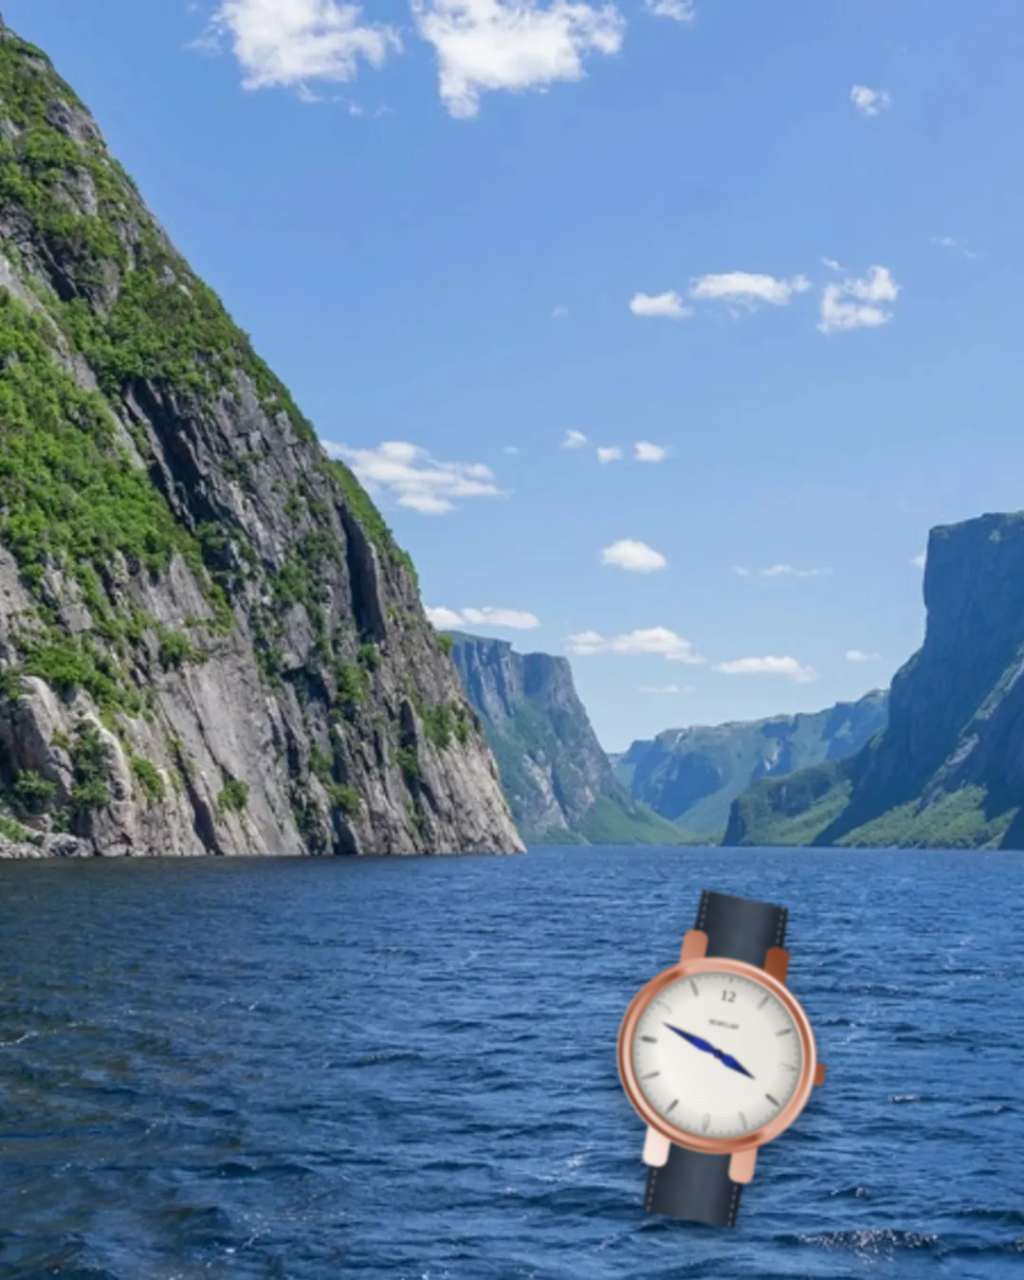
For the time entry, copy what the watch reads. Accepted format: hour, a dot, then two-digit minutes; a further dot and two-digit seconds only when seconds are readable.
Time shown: 3.48
